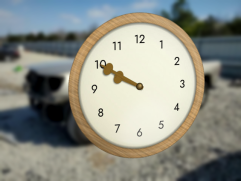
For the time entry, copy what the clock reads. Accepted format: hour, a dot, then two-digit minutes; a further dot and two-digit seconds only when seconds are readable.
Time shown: 9.50
